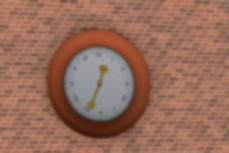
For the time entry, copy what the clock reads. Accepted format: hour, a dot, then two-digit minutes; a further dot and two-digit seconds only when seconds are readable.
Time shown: 12.34
